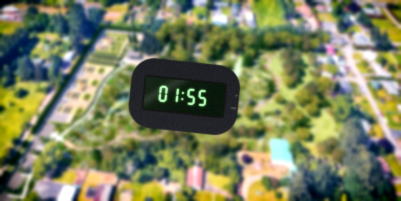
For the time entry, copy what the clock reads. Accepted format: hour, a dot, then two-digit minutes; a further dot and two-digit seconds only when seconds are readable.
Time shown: 1.55
